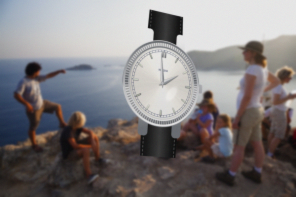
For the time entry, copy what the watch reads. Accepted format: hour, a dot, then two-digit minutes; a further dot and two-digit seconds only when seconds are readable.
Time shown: 1.59
